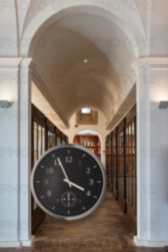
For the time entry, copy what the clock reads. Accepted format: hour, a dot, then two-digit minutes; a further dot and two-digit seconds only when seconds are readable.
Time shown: 3.56
